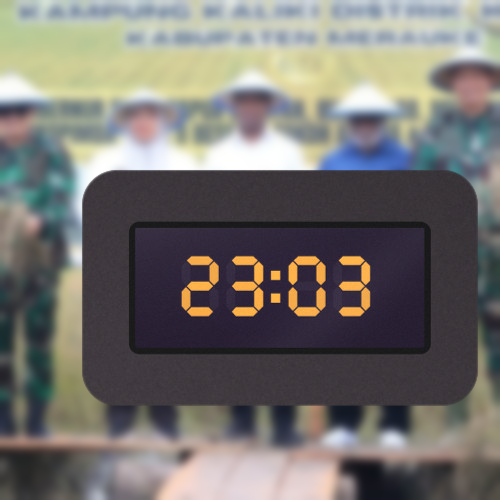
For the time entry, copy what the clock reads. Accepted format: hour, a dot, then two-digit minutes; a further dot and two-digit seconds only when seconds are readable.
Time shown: 23.03
